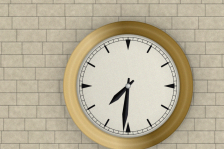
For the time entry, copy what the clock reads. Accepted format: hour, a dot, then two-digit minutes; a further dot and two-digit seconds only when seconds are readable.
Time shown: 7.31
